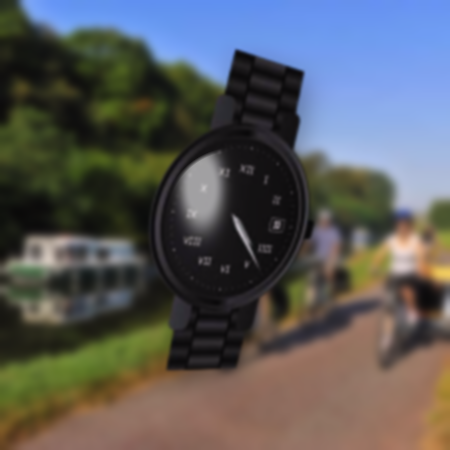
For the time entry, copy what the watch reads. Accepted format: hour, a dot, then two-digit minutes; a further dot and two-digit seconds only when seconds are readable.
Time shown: 4.23
